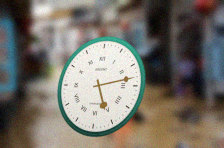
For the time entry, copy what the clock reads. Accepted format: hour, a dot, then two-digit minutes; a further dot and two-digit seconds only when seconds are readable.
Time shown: 5.13
